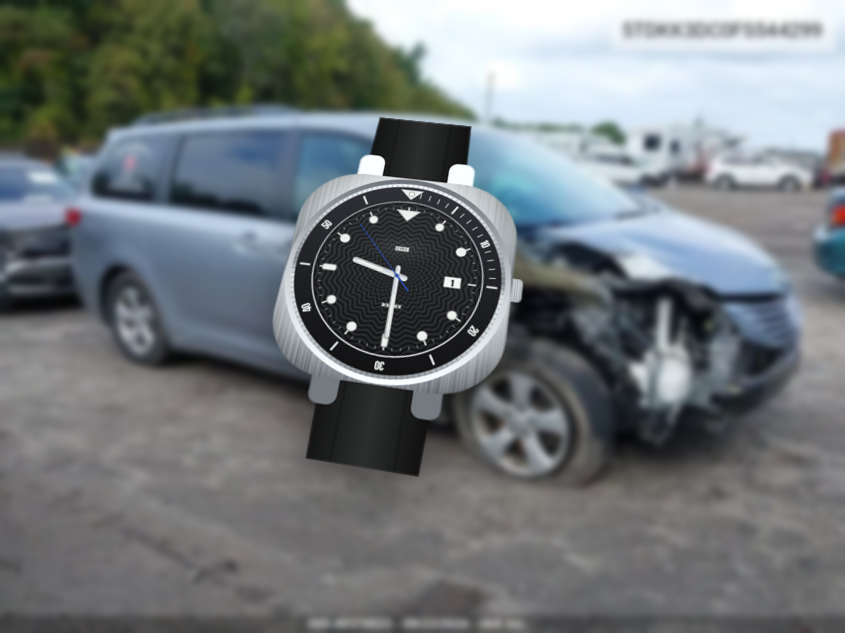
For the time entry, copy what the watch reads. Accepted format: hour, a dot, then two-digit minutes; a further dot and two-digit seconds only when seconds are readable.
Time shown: 9.29.53
